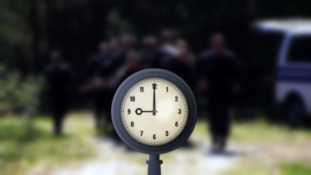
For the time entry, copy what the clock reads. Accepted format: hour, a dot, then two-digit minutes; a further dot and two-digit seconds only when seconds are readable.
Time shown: 9.00
